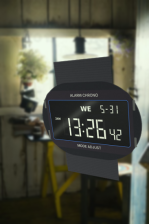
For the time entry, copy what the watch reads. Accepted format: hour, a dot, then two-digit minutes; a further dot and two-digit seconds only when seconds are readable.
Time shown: 13.26.42
